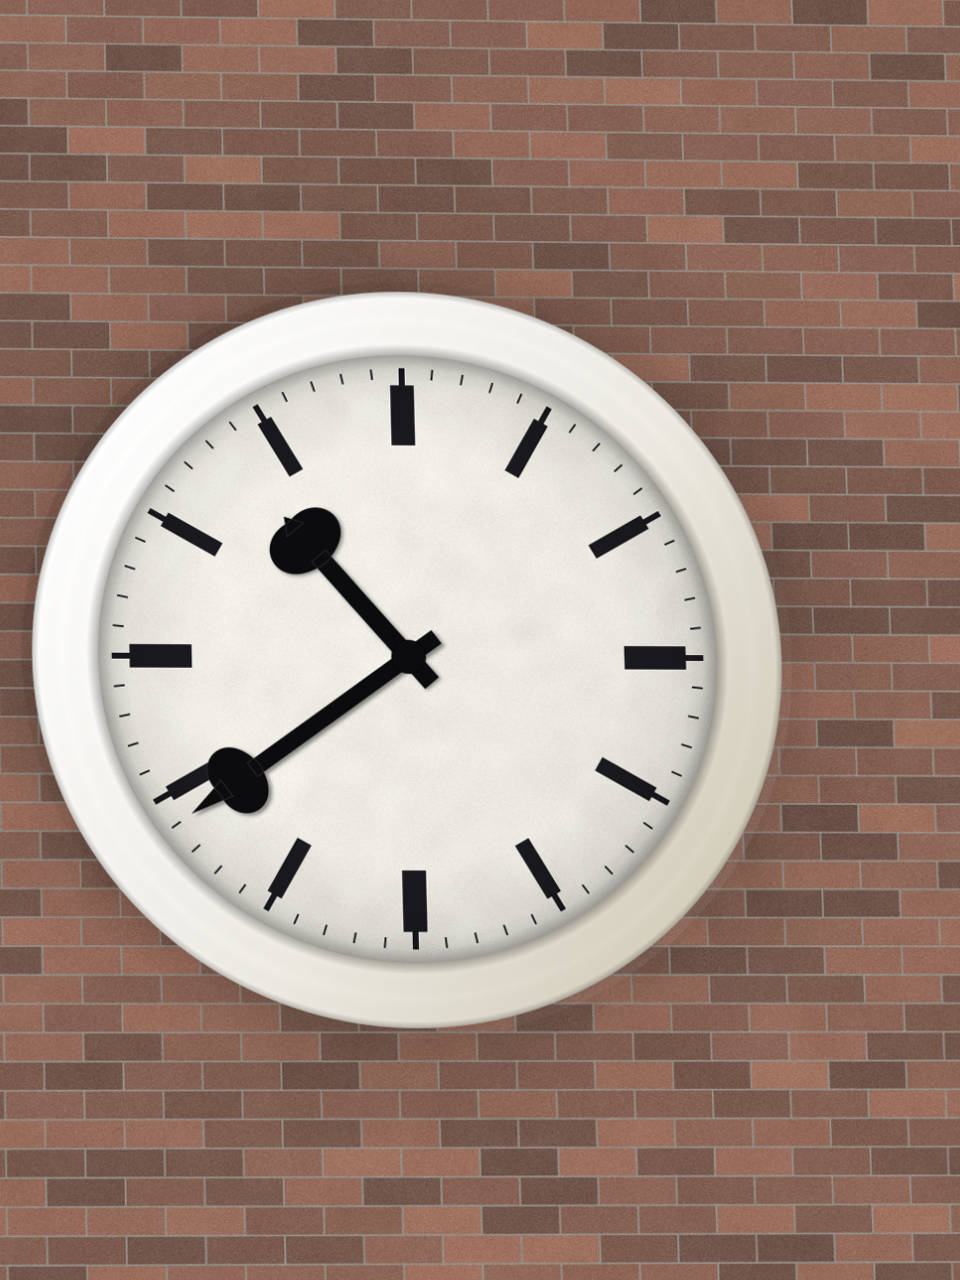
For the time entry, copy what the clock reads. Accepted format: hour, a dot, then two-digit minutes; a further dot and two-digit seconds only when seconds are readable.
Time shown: 10.39
